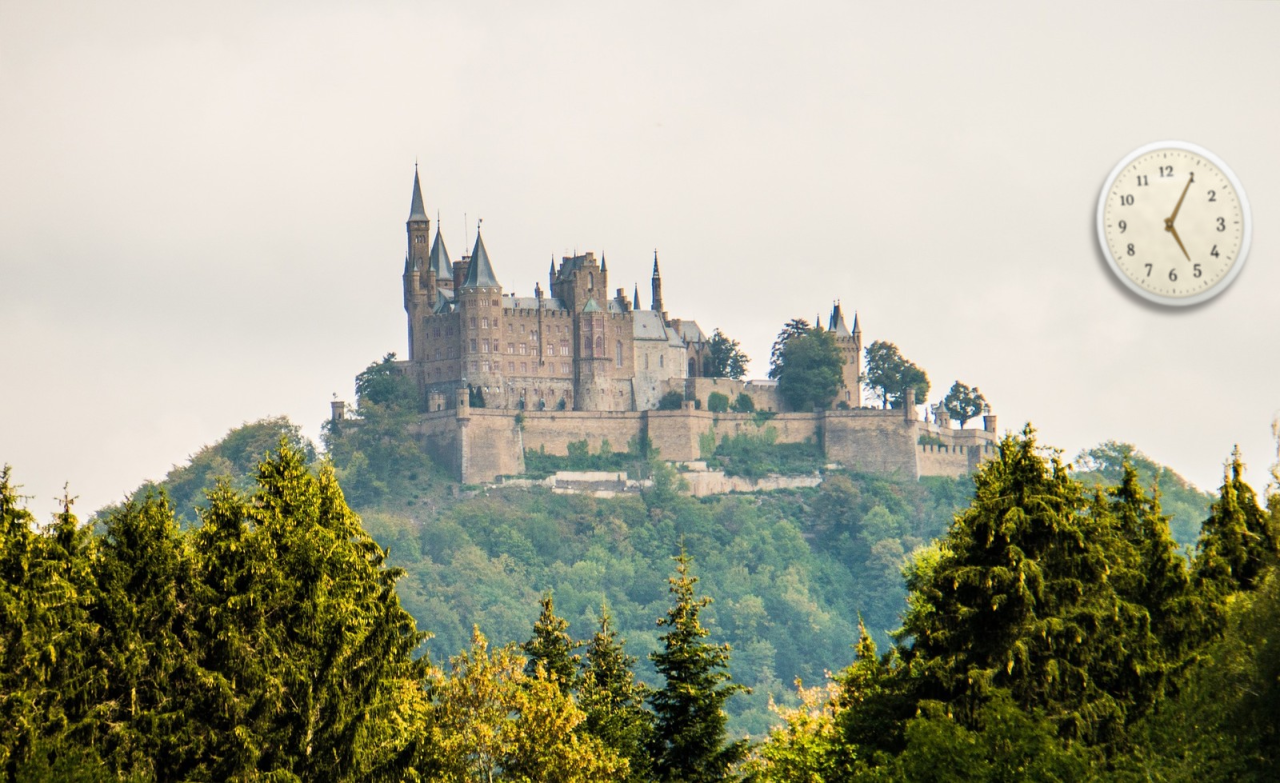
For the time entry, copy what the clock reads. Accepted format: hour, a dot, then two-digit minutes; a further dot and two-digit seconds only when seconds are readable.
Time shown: 5.05
